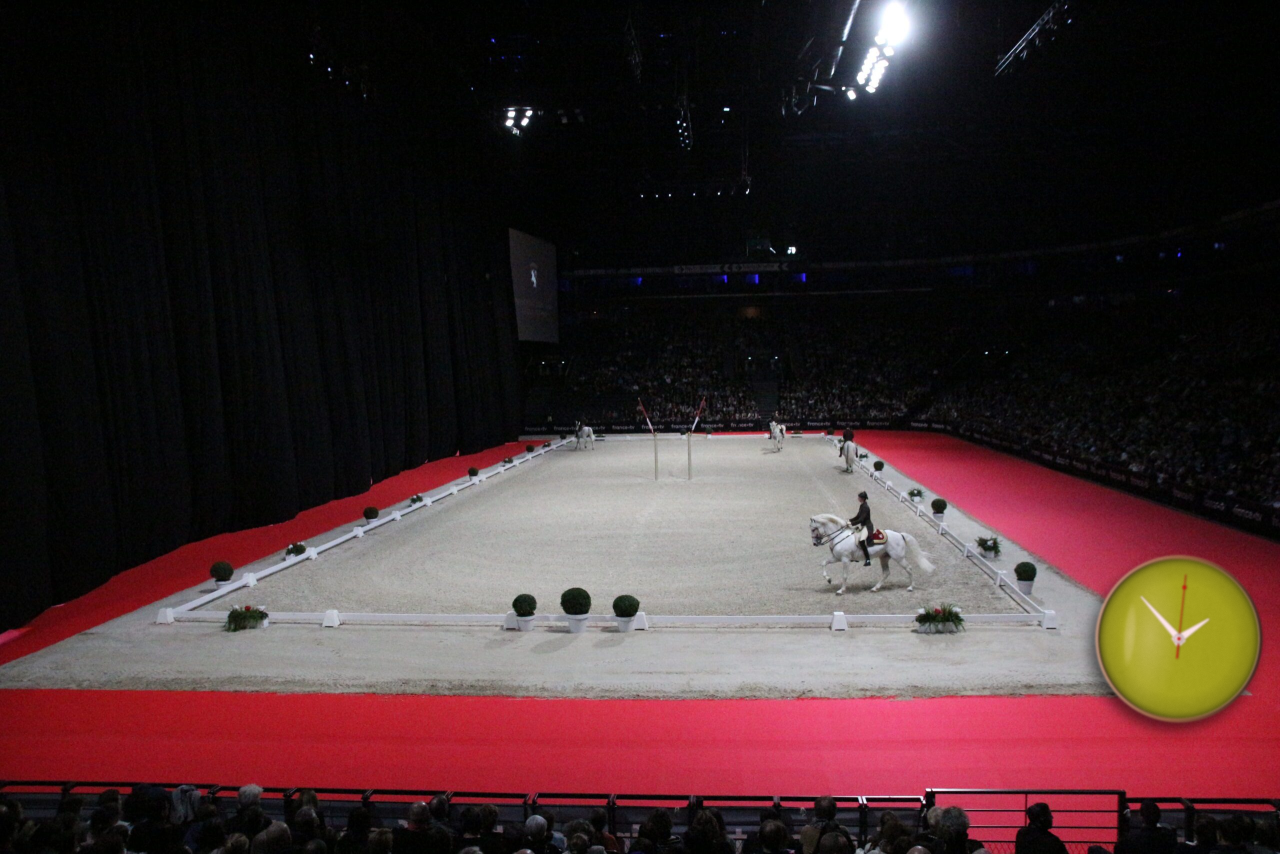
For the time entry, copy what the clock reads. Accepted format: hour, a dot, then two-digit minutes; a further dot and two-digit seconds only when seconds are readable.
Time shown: 1.53.01
